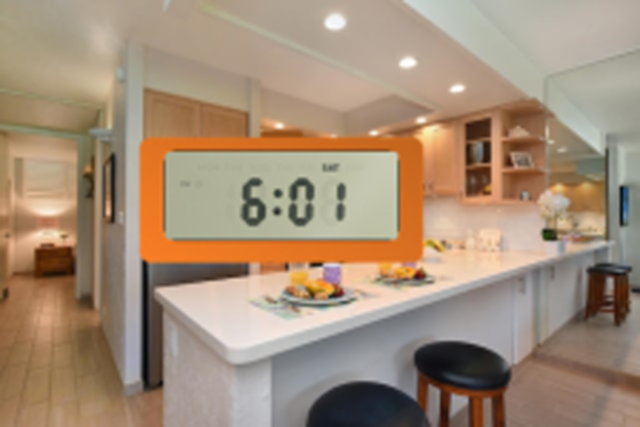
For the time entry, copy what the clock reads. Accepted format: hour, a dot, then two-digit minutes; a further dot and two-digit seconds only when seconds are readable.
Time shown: 6.01
